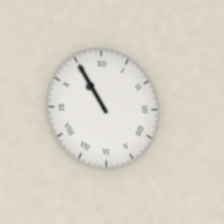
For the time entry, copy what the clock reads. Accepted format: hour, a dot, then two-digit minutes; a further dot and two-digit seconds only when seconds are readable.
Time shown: 10.55
